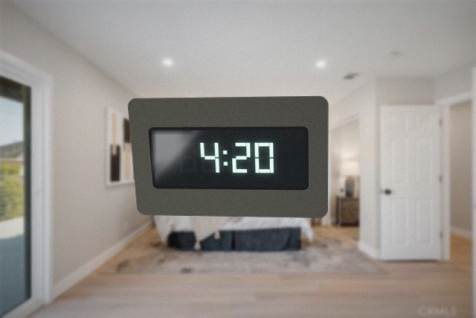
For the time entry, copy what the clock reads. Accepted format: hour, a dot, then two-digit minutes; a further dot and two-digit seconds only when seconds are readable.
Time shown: 4.20
